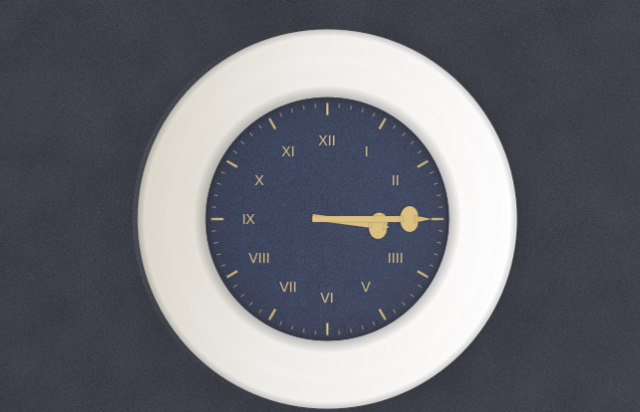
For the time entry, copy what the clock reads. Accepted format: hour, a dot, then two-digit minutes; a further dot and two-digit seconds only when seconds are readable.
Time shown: 3.15
